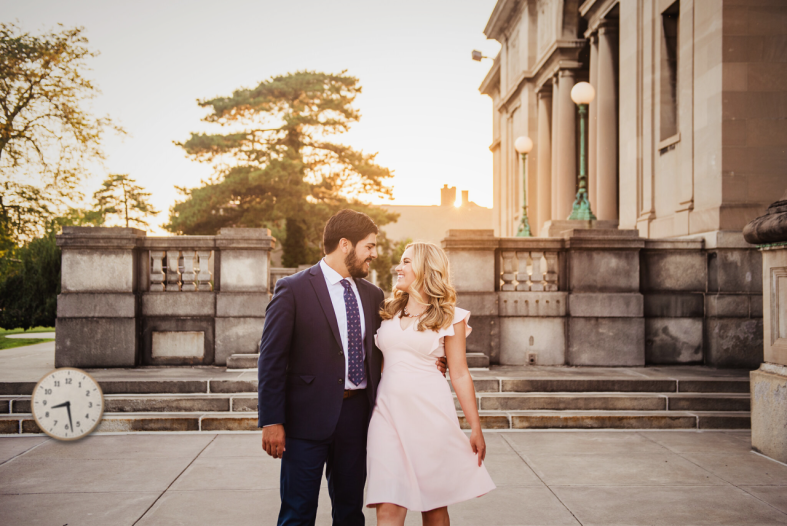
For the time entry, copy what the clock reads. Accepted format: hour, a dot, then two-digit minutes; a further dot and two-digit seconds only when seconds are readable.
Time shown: 8.28
